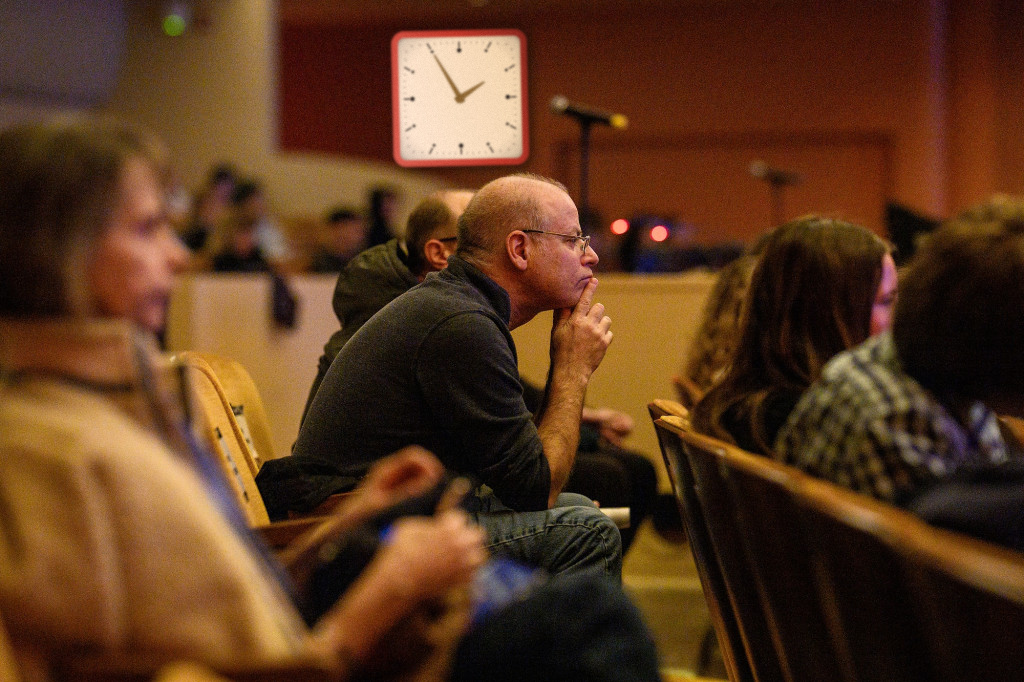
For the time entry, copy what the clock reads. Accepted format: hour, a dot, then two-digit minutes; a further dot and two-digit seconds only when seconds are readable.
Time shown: 1.55
